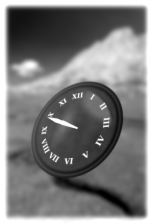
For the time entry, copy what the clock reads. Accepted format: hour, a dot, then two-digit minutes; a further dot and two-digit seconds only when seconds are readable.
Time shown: 9.49
